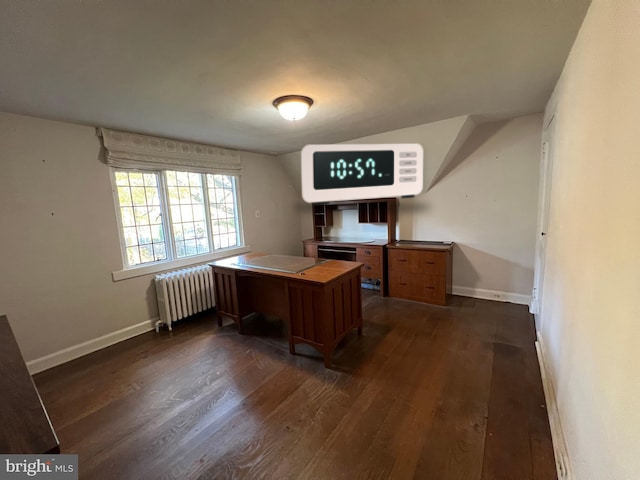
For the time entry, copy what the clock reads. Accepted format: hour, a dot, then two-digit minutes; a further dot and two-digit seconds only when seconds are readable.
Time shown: 10.57
